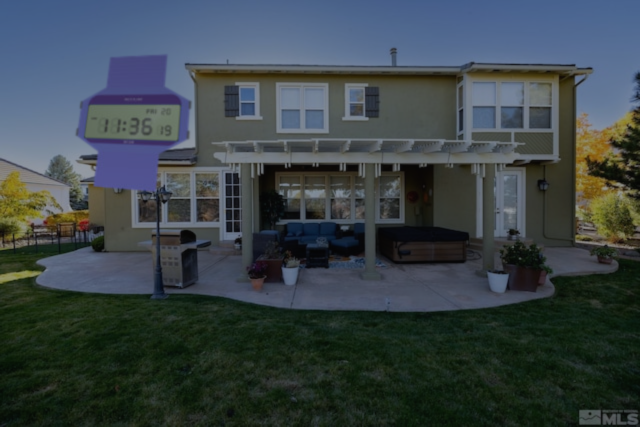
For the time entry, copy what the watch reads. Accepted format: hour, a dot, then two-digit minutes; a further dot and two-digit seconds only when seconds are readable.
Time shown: 11.36.19
